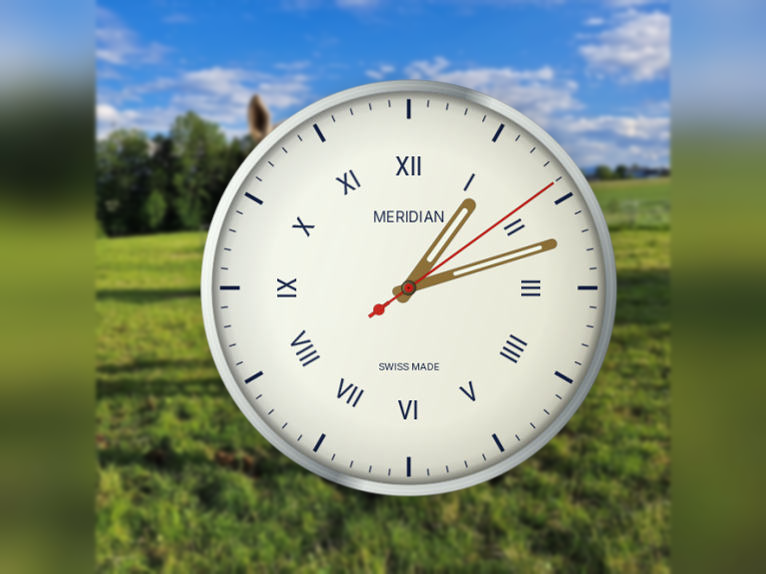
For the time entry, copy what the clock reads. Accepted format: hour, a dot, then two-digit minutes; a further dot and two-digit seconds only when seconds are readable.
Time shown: 1.12.09
